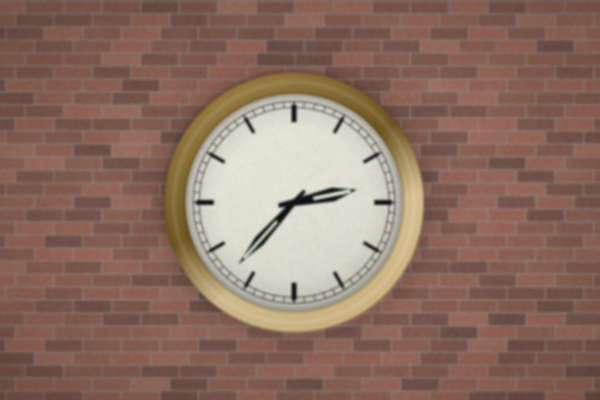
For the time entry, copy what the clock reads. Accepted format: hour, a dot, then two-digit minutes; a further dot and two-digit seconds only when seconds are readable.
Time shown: 2.37
